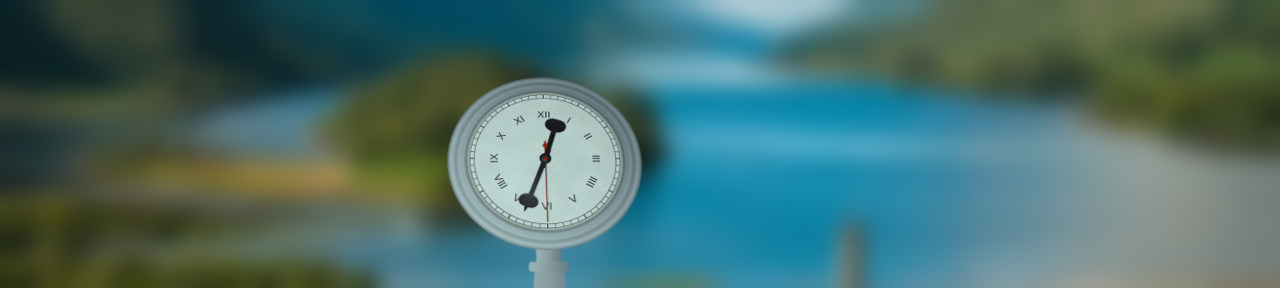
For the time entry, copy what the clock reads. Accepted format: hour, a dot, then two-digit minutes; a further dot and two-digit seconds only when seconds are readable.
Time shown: 12.33.30
